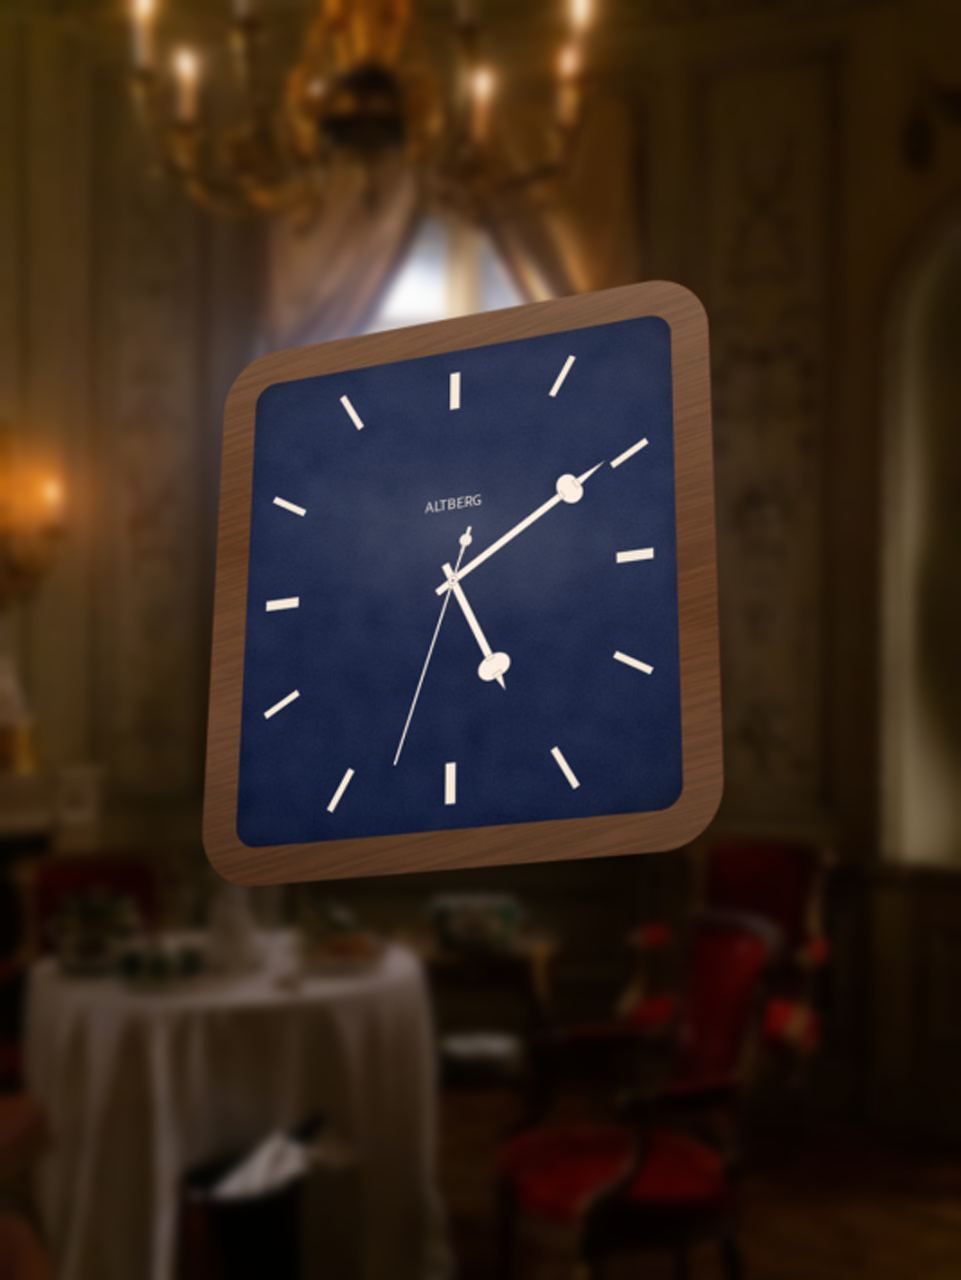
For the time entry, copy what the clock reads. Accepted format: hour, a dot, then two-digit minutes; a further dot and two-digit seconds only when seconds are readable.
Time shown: 5.09.33
